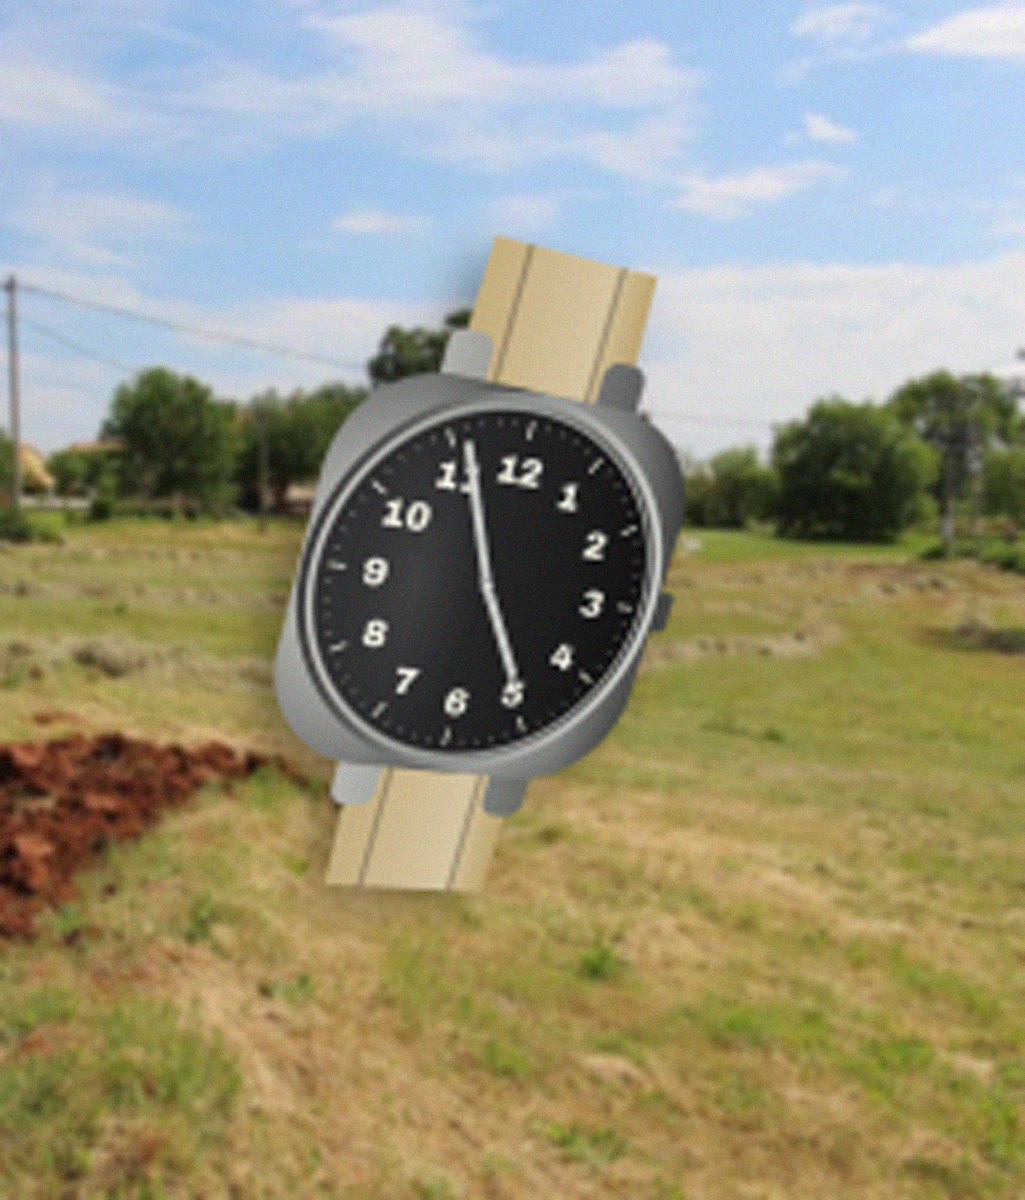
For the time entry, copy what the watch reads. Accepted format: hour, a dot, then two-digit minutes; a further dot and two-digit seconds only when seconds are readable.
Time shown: 4.56
